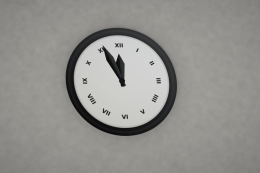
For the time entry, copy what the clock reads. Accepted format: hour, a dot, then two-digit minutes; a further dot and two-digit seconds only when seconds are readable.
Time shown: 11.56
